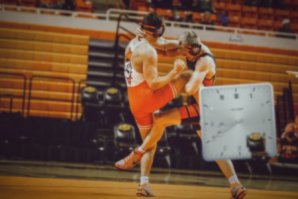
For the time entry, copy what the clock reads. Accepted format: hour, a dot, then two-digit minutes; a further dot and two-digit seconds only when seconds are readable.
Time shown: 8.40
